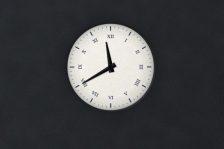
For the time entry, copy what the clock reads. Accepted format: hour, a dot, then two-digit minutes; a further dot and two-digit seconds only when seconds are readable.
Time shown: 11.40
